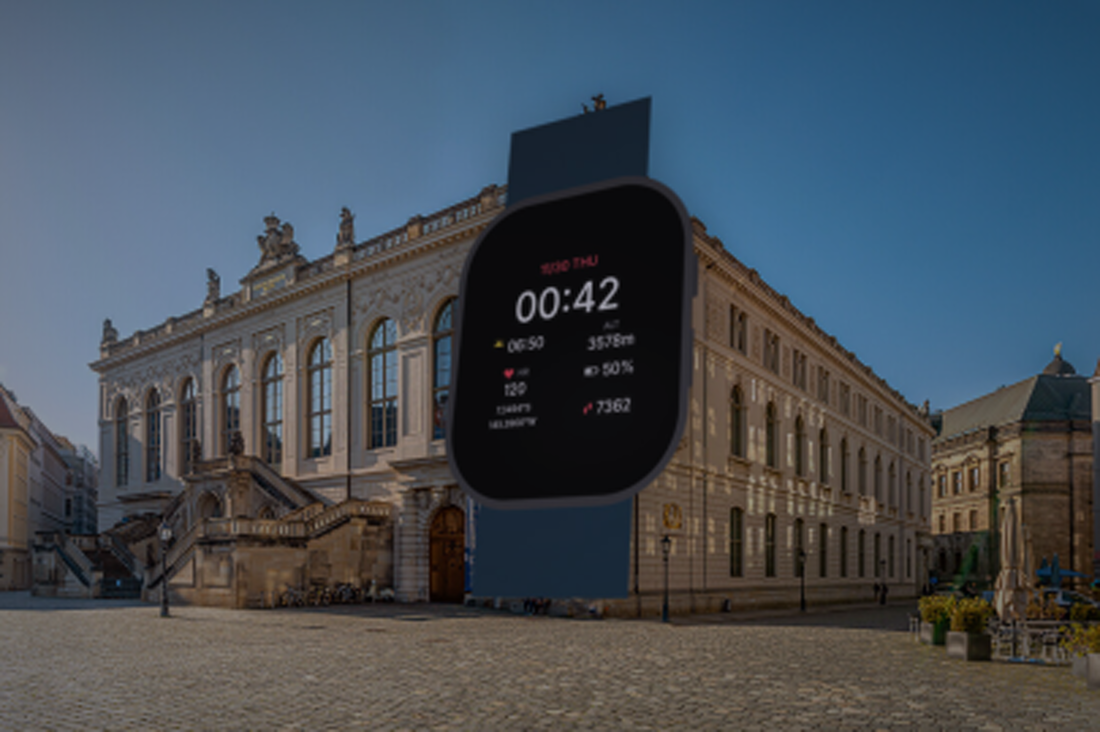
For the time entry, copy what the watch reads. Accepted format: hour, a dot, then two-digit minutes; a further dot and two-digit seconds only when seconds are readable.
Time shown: 0.42
